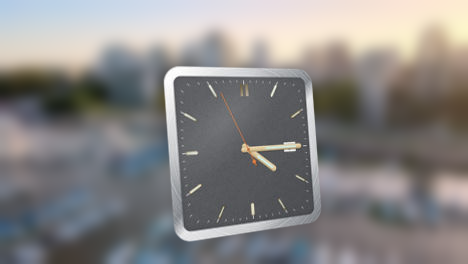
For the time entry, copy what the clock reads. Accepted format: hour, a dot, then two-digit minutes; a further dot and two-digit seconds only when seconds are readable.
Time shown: 4.14.56
